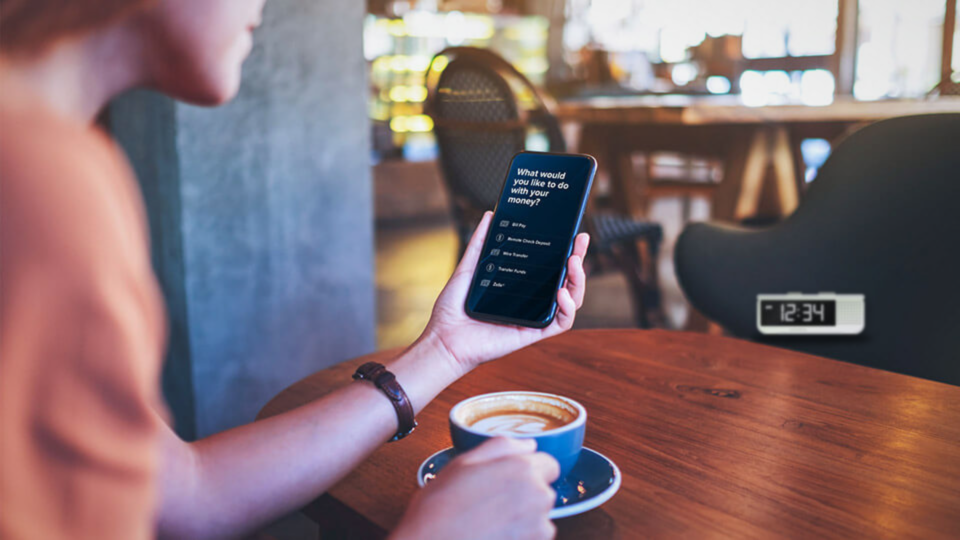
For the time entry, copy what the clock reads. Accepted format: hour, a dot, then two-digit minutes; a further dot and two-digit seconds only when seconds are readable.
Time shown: 12.34
